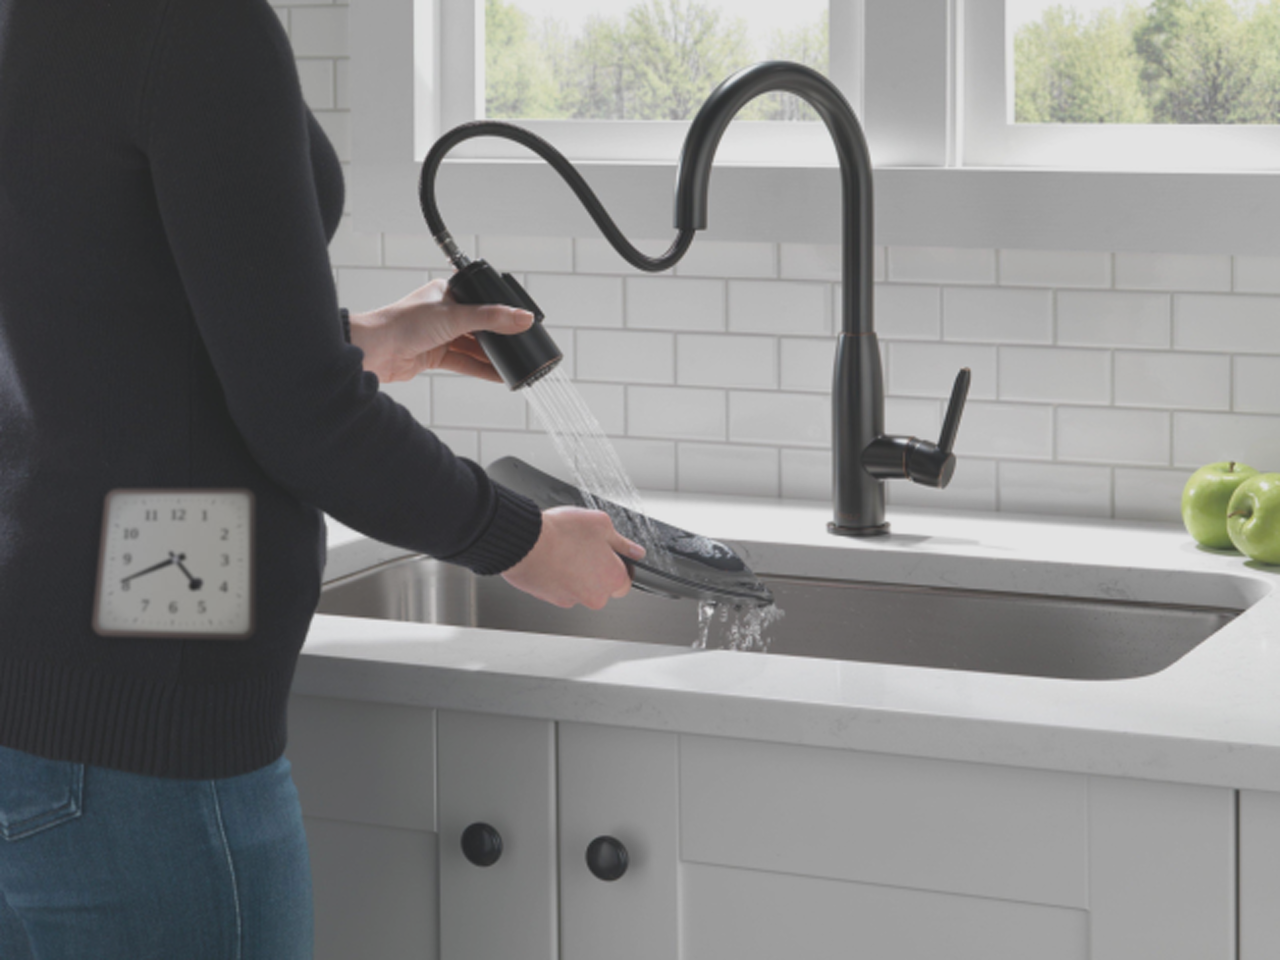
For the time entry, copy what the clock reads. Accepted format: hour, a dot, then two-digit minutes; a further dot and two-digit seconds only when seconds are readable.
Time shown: 4.41
